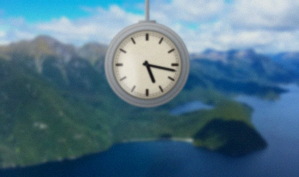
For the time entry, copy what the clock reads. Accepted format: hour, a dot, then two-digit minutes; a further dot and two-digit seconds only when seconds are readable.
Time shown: 5.17
